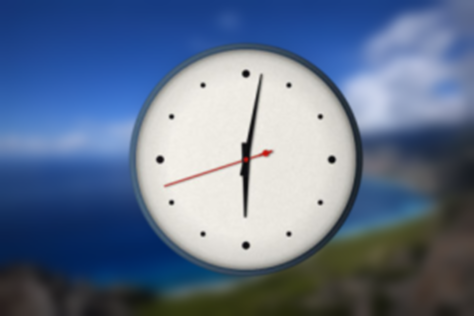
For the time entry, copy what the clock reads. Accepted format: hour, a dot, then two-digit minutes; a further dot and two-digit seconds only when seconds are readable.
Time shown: 6.01.42
